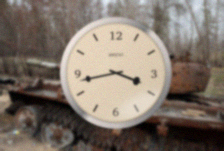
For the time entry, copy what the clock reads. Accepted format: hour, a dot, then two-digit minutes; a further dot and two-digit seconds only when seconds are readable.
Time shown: 3.43
